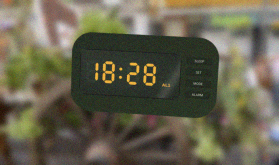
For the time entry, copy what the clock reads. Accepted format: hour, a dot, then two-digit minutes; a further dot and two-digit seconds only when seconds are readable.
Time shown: 18.28
